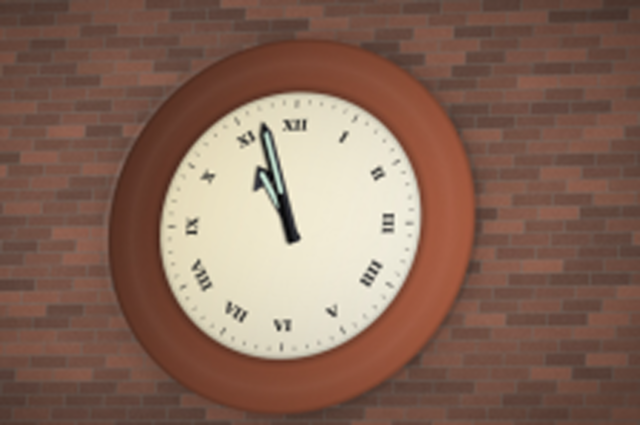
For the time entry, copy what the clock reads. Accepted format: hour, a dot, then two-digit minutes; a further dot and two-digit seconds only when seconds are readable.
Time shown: 10.57
